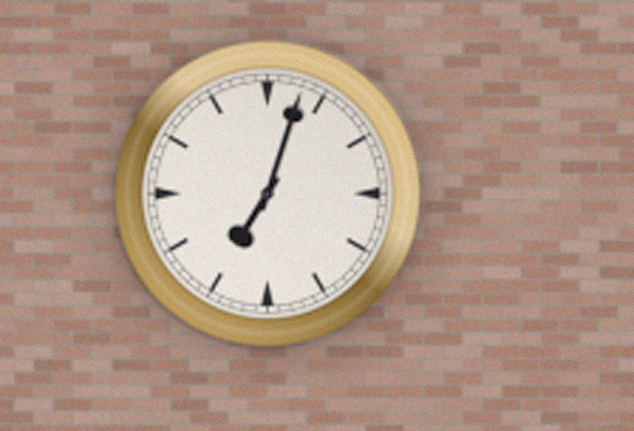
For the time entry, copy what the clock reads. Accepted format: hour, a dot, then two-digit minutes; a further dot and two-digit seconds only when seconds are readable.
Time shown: 7.03
